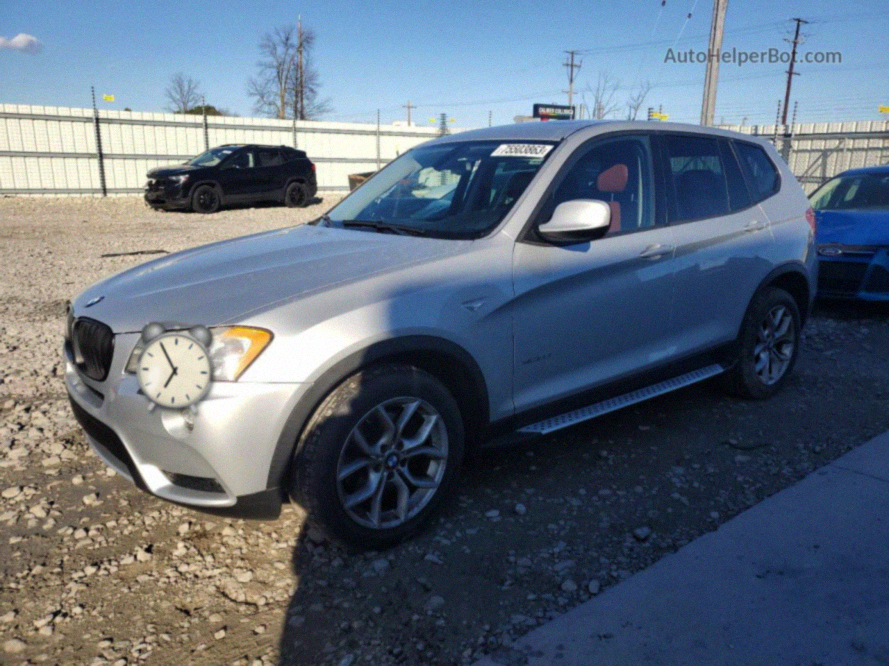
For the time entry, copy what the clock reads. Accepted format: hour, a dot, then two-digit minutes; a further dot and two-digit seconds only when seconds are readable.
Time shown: 6.55
